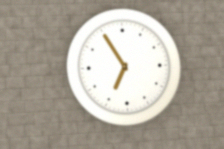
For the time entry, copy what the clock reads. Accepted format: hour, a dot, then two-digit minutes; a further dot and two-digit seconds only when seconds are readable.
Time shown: 6.55
